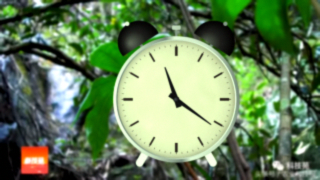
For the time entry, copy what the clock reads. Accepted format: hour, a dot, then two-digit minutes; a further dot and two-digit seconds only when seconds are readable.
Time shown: 11.21
